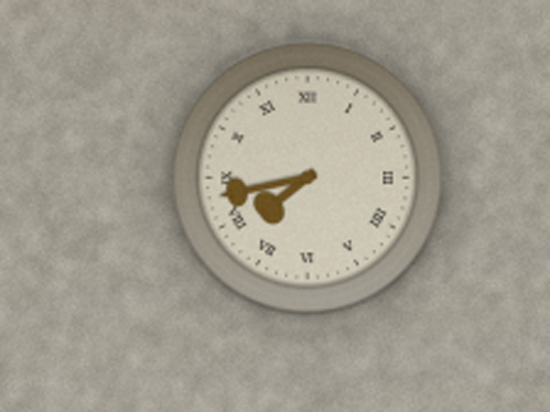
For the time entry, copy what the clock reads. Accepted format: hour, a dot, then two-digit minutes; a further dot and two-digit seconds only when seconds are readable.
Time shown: 7.43
